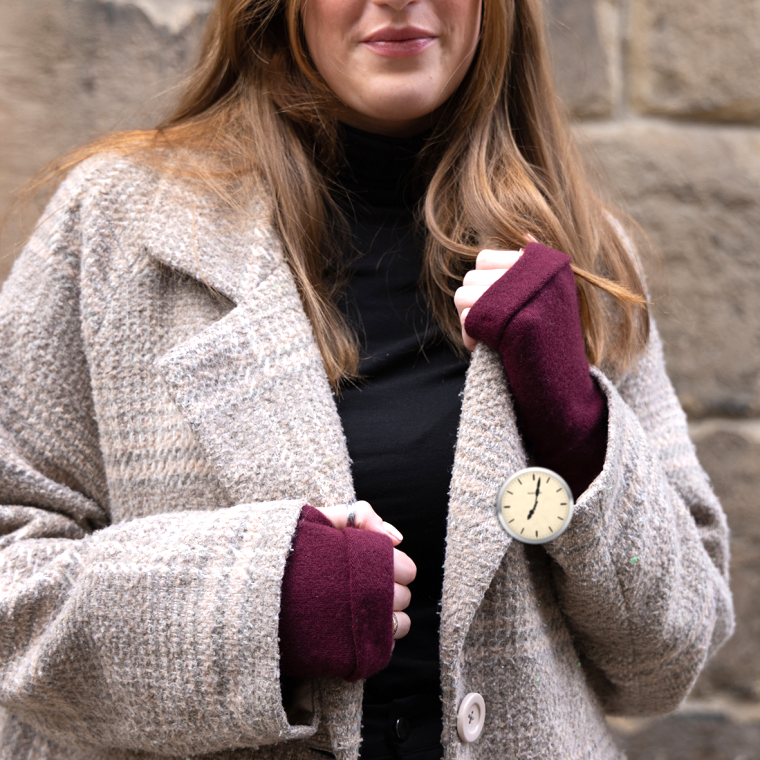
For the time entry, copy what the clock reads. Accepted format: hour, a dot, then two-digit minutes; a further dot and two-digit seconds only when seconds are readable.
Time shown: 7.02
